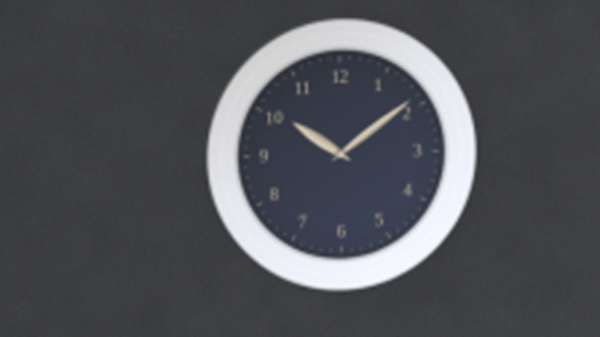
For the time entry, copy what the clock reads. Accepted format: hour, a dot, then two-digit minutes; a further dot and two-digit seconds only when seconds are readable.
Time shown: 10.09
